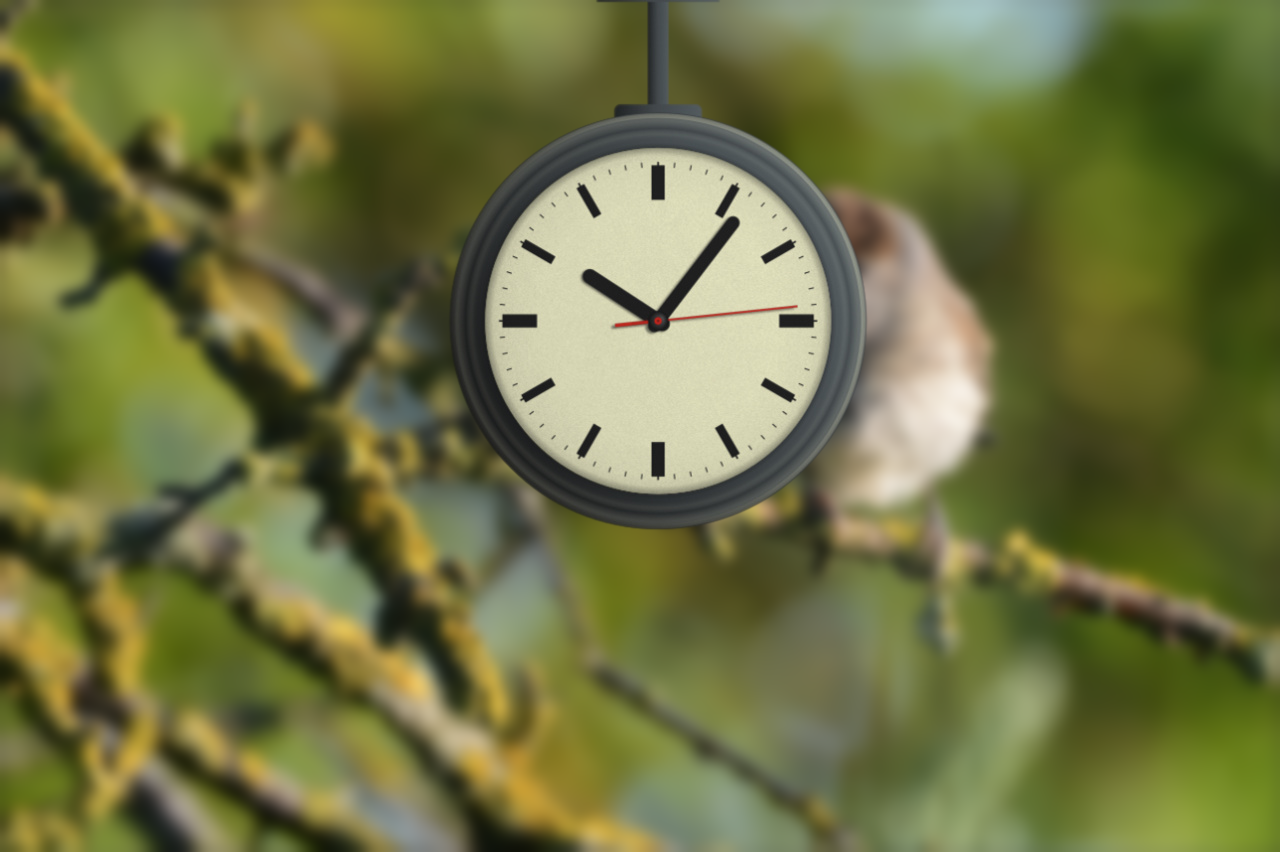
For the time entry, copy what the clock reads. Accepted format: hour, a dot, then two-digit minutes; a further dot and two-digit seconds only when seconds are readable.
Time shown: 10.06.14
